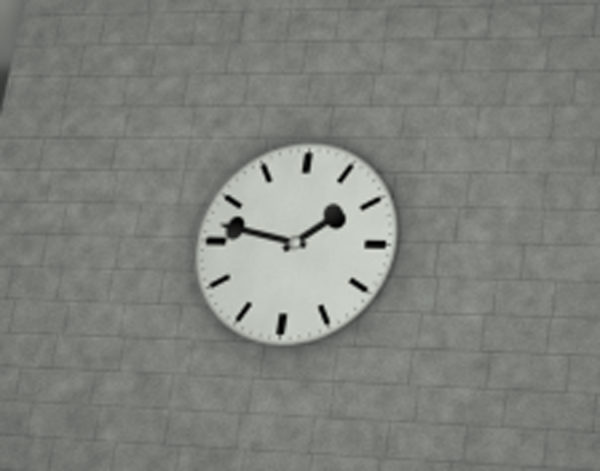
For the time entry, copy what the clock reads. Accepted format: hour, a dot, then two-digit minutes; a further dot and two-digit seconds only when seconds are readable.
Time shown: 1.47
